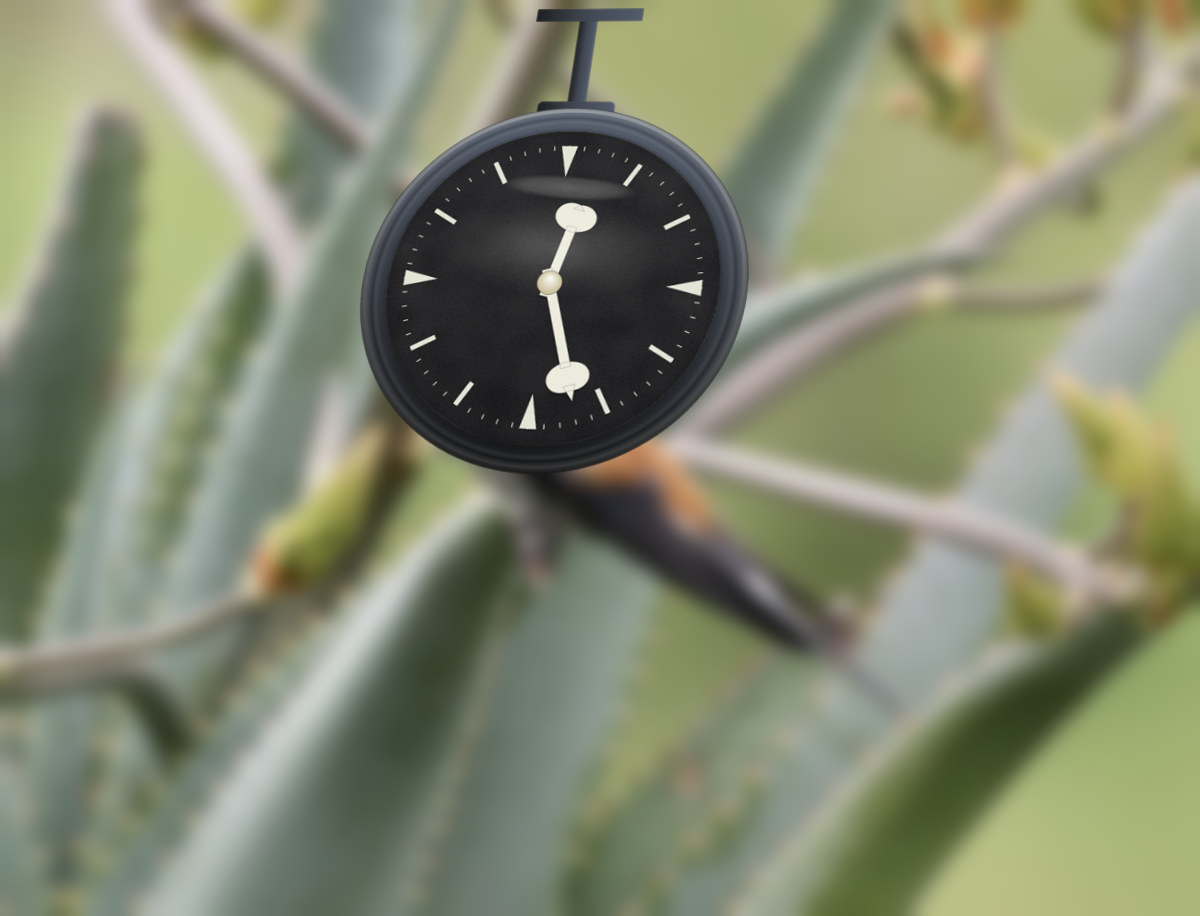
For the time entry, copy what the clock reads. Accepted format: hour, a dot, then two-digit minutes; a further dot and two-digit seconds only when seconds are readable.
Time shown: 12.27
